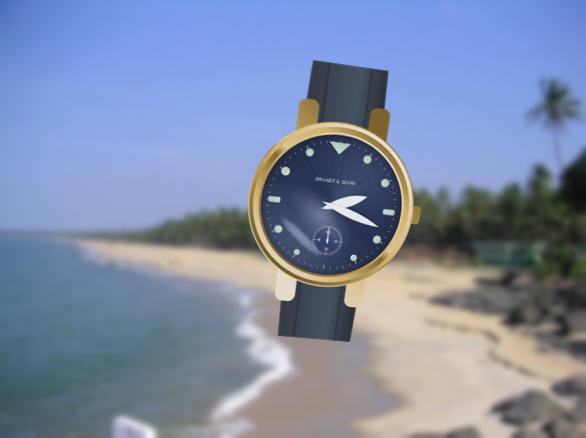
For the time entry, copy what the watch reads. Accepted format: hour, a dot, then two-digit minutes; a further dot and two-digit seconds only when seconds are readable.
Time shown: 2.18
